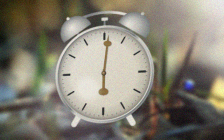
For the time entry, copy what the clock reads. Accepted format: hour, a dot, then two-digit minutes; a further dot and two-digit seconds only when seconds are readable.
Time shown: 6.01
